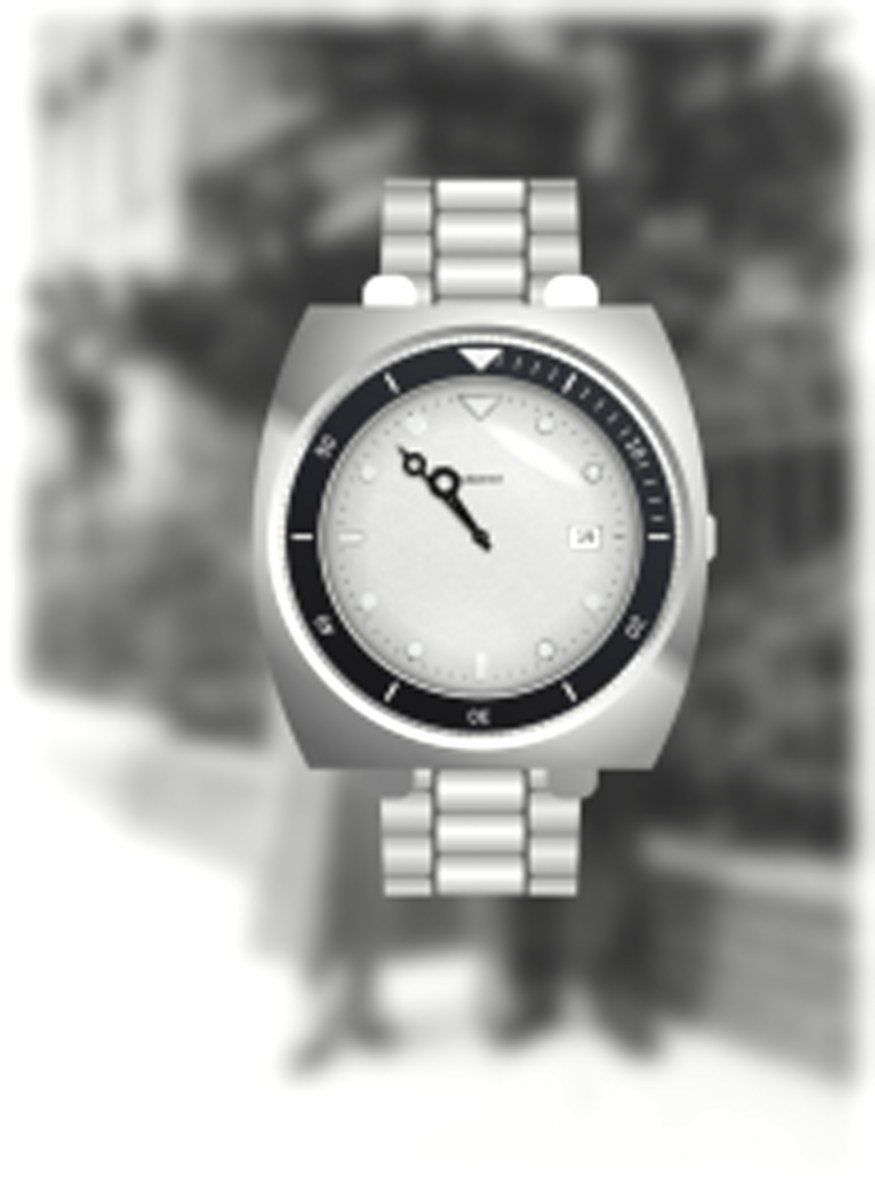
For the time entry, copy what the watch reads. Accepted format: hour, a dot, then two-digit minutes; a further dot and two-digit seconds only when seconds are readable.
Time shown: 10.53
